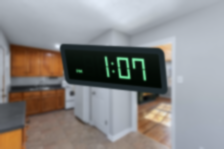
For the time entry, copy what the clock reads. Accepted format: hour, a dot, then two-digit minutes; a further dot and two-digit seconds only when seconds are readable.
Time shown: 1.07
